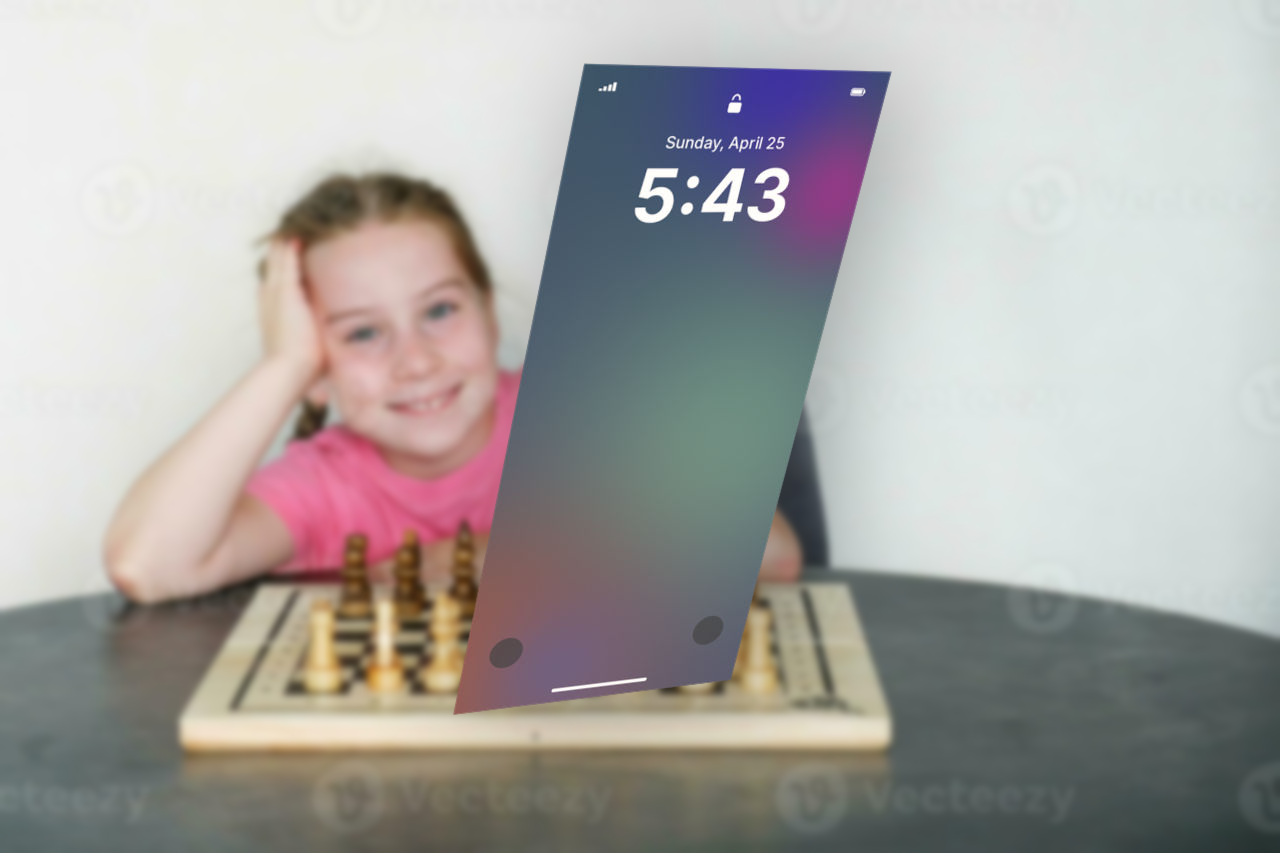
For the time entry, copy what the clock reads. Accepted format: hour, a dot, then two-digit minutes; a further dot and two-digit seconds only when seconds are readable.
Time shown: 5.43
